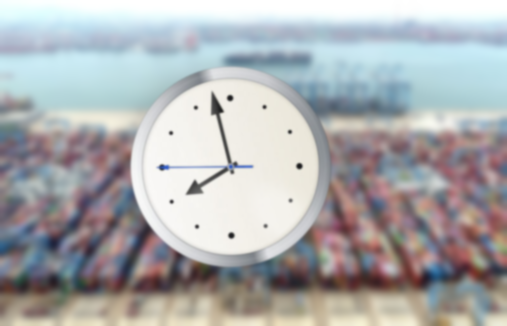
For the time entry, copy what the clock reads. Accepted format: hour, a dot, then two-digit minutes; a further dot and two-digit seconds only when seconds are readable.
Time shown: 7.57.45
